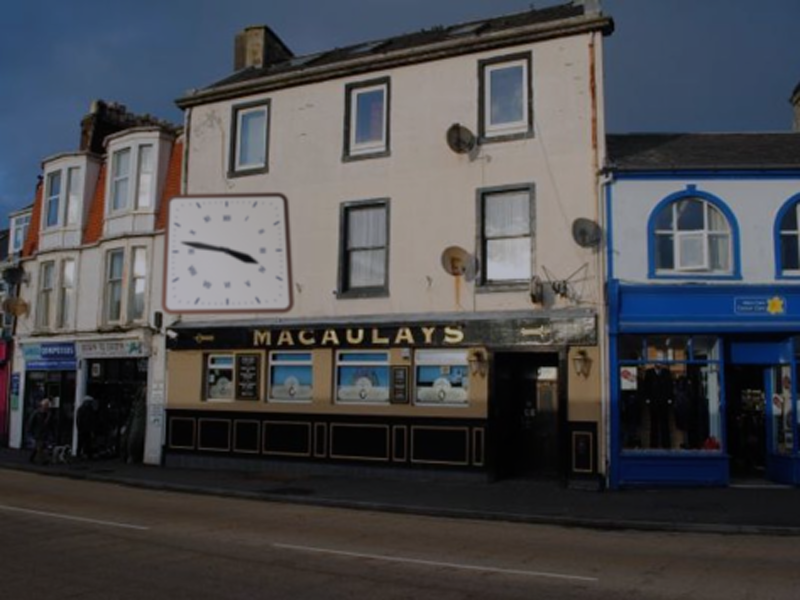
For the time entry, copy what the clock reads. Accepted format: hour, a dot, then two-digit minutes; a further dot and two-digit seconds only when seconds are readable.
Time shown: 3.47
